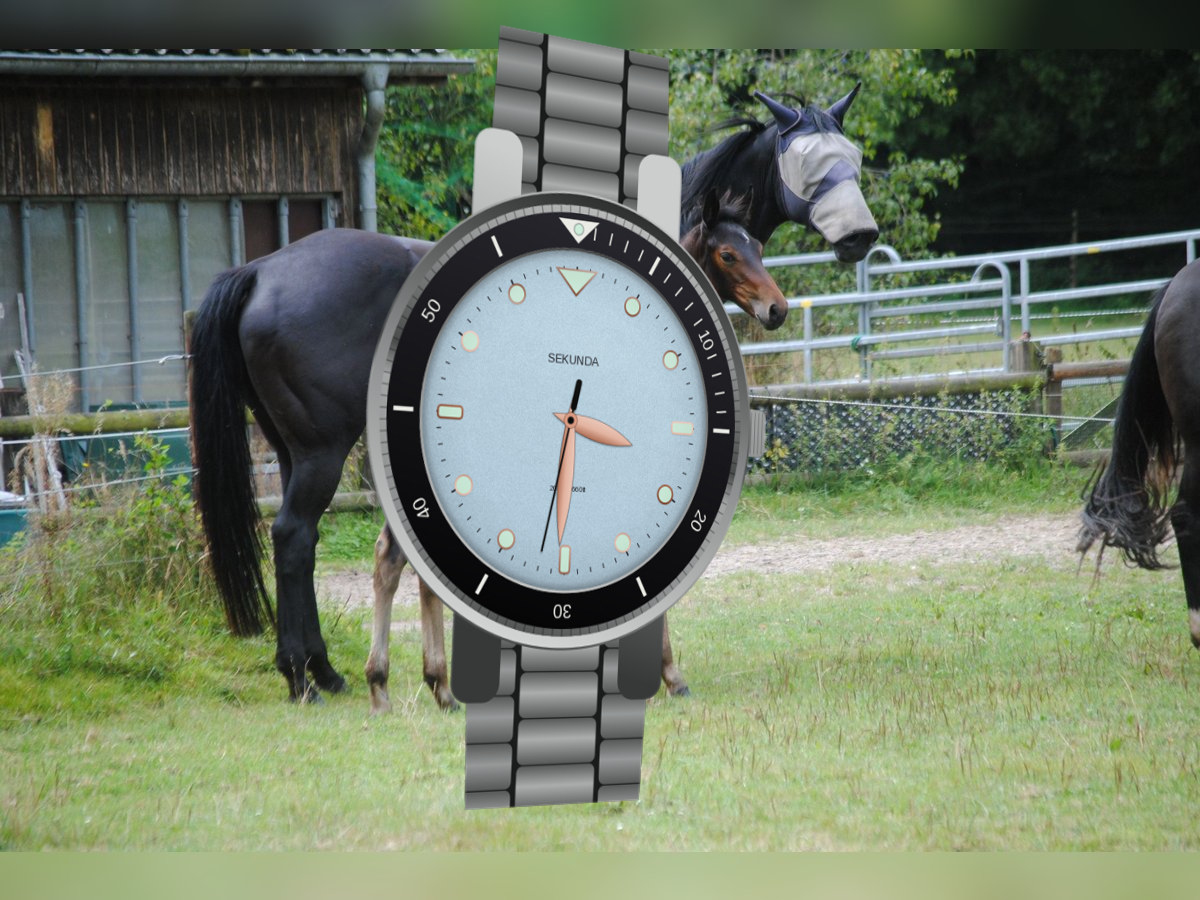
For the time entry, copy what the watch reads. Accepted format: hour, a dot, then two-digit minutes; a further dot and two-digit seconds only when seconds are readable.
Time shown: 3.30.32
